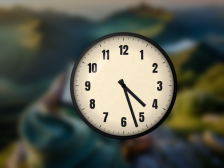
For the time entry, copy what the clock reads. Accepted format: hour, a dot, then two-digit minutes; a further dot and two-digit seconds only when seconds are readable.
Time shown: 4.27
